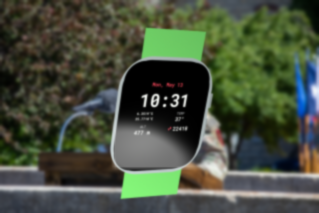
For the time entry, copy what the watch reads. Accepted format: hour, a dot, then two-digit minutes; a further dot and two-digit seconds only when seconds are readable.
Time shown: 10.31
